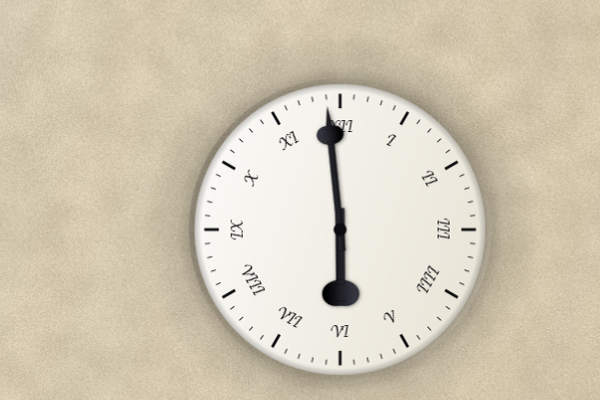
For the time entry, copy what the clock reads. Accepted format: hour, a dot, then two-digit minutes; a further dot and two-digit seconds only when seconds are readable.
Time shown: 5.59
